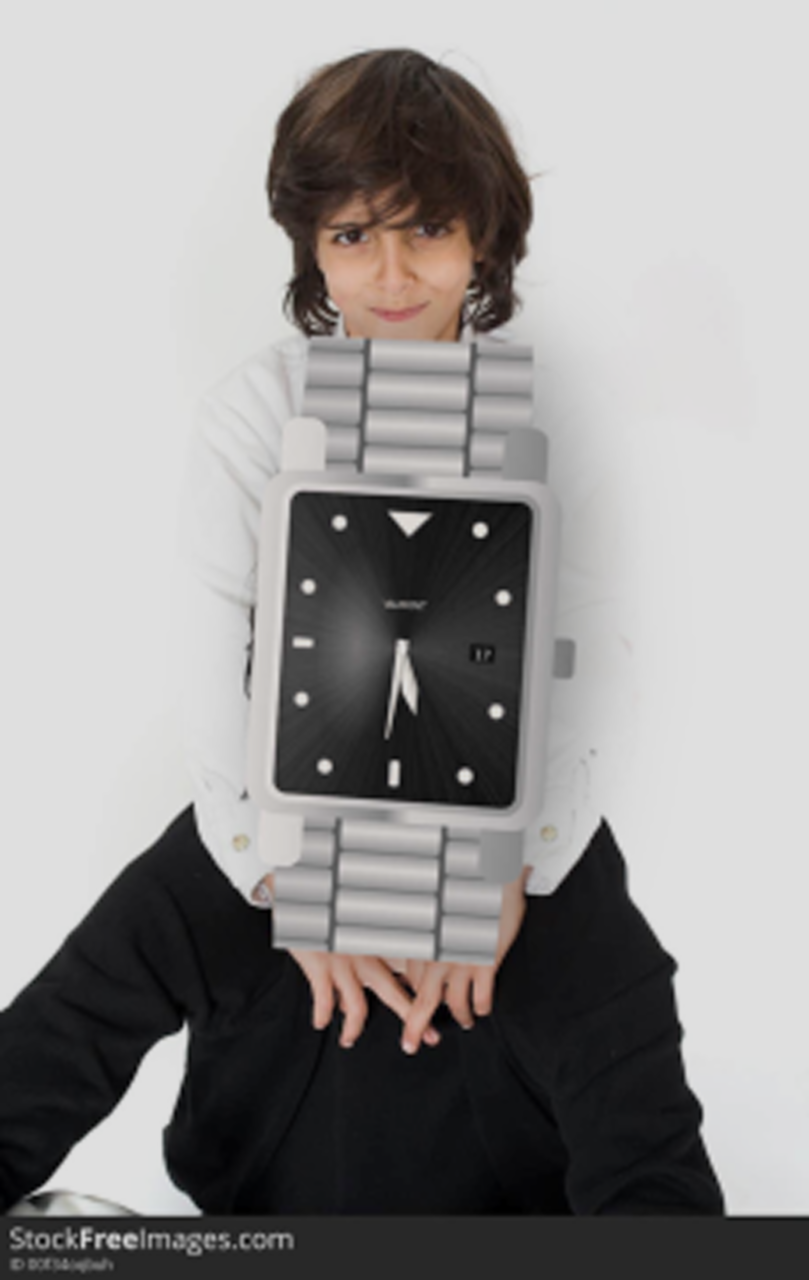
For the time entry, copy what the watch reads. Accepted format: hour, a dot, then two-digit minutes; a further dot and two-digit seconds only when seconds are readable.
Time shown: 5.31
